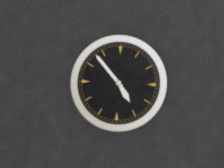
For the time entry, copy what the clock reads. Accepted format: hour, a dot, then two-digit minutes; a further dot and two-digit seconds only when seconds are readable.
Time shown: 4.53
